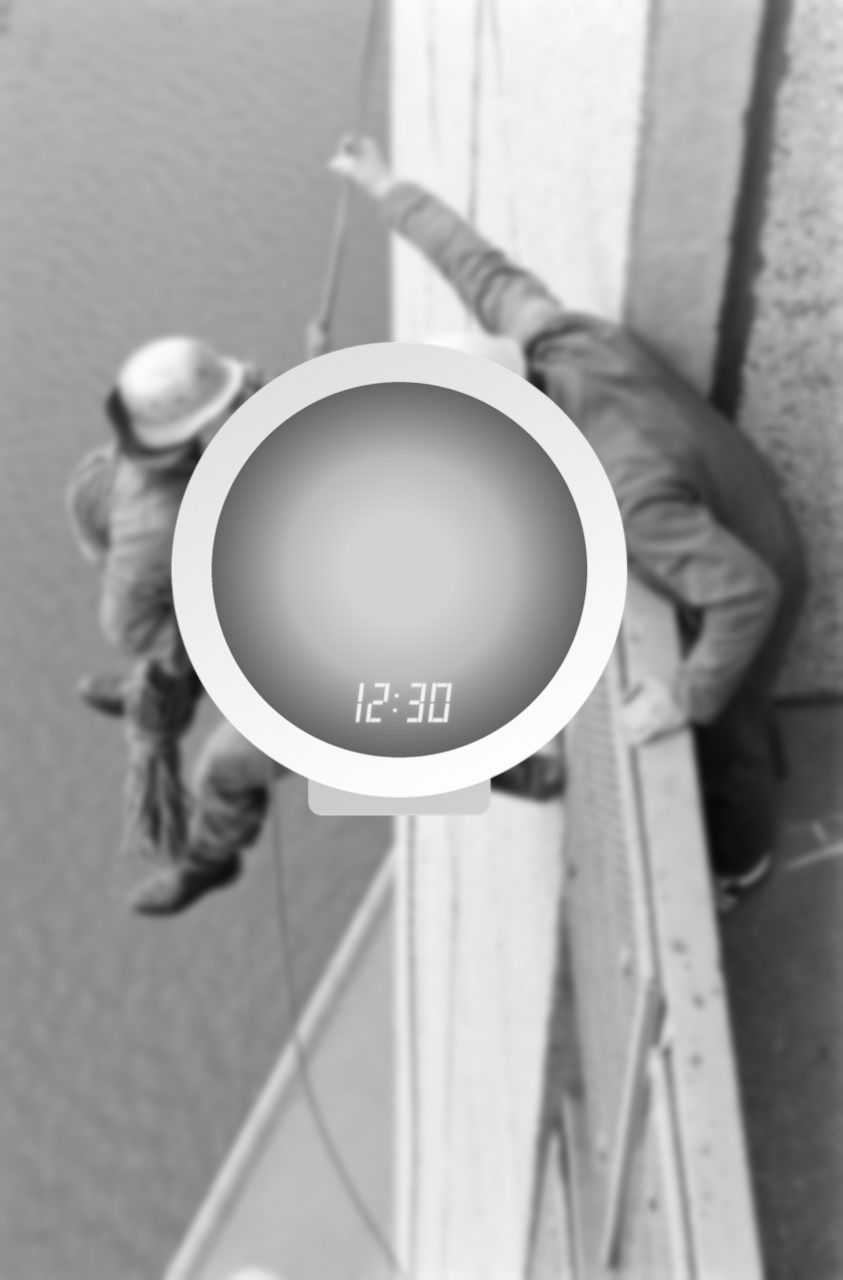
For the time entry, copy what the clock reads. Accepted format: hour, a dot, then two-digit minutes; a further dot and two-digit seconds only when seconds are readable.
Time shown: 12.30
